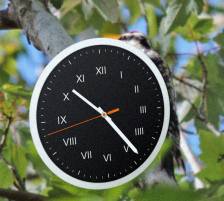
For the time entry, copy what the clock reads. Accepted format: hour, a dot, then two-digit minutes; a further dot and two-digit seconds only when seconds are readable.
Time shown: 10.23.43
